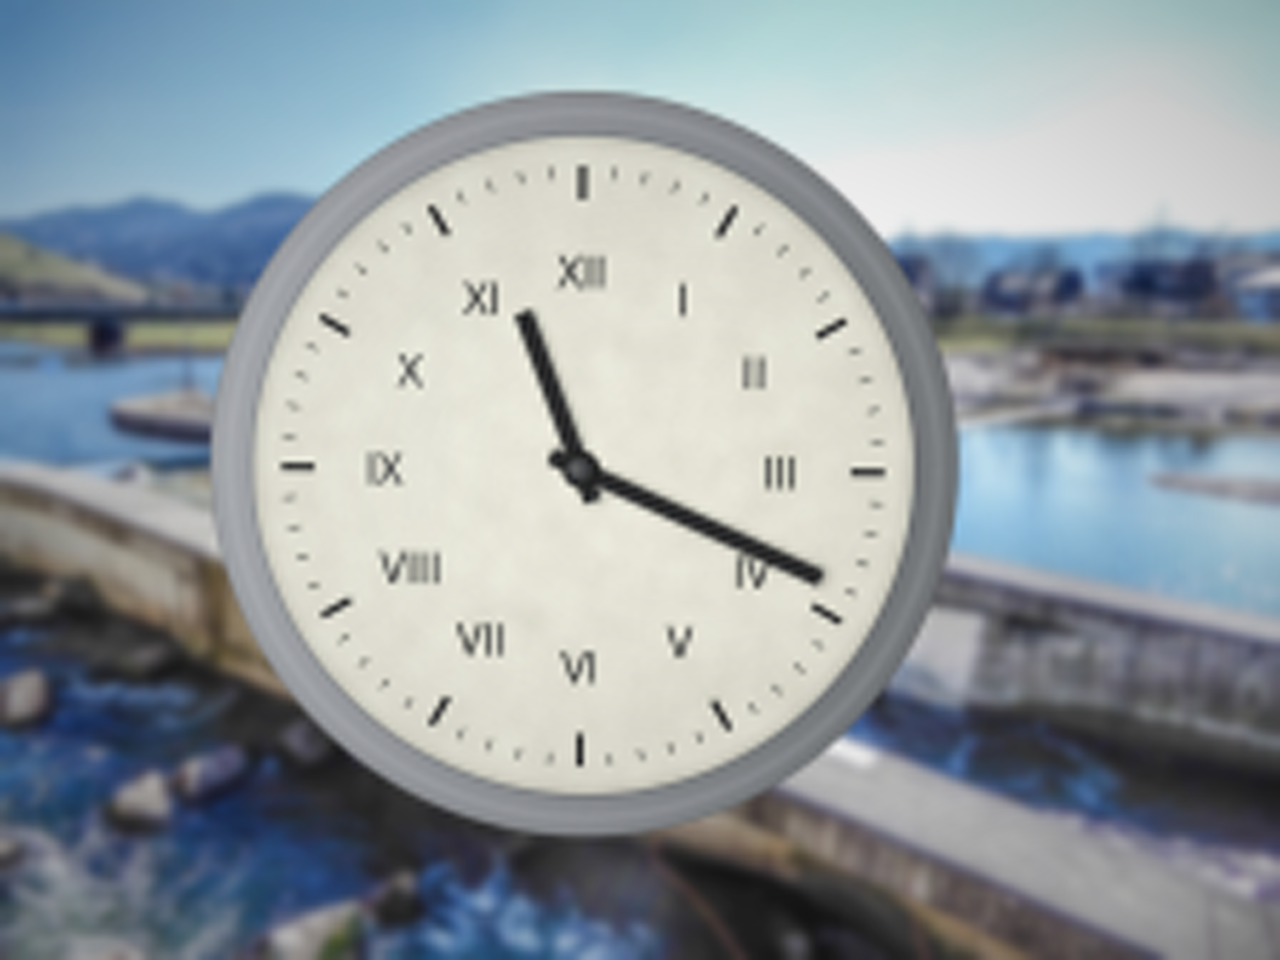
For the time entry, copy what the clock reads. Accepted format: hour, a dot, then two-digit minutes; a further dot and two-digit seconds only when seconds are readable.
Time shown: 11.19
